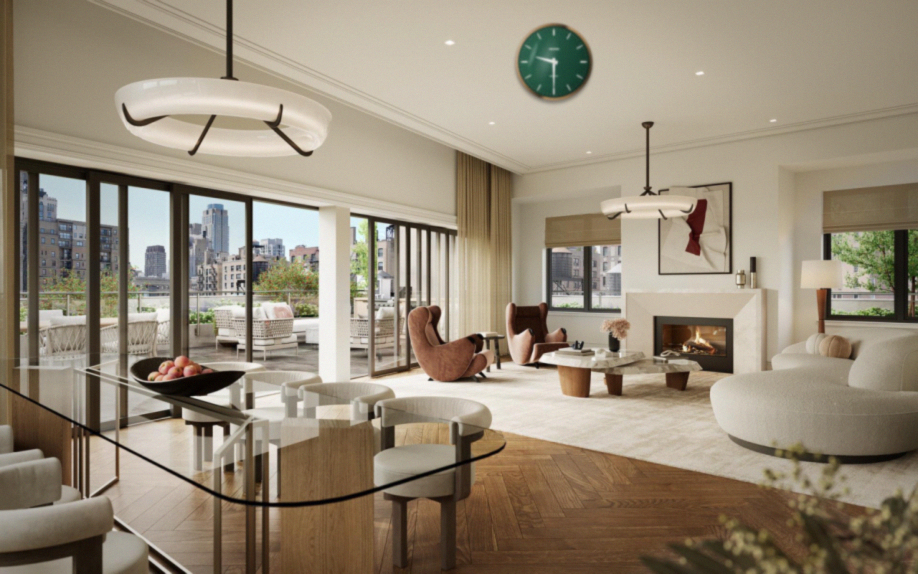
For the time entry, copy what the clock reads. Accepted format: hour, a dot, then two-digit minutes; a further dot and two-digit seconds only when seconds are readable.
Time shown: 9.30
